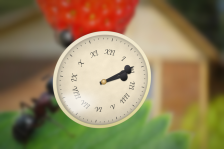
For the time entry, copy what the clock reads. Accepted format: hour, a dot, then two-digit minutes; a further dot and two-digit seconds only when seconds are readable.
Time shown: 2.09
